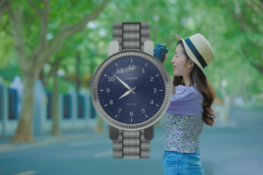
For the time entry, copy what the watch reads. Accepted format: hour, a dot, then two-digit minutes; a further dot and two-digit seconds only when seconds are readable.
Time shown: 7.52
